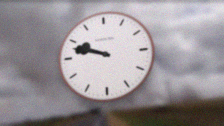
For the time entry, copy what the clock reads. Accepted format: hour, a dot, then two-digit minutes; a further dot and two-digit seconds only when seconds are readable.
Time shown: 9.48
